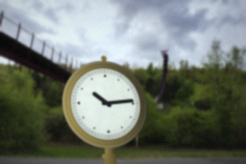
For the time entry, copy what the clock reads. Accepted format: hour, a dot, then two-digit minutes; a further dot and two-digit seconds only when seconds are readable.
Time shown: 10.14
